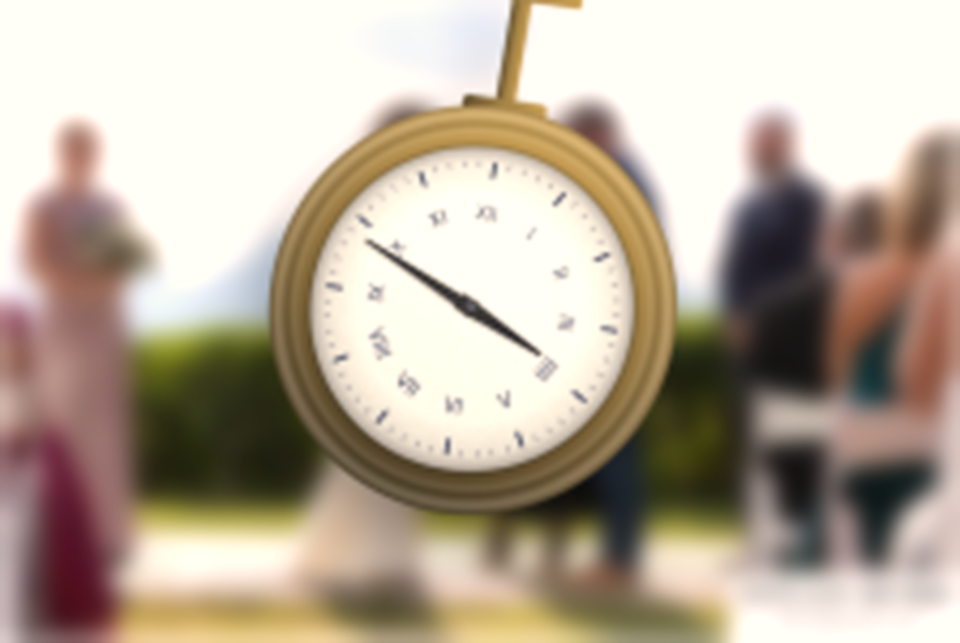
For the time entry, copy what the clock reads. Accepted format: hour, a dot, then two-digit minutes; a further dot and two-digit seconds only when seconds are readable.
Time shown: 3.49
